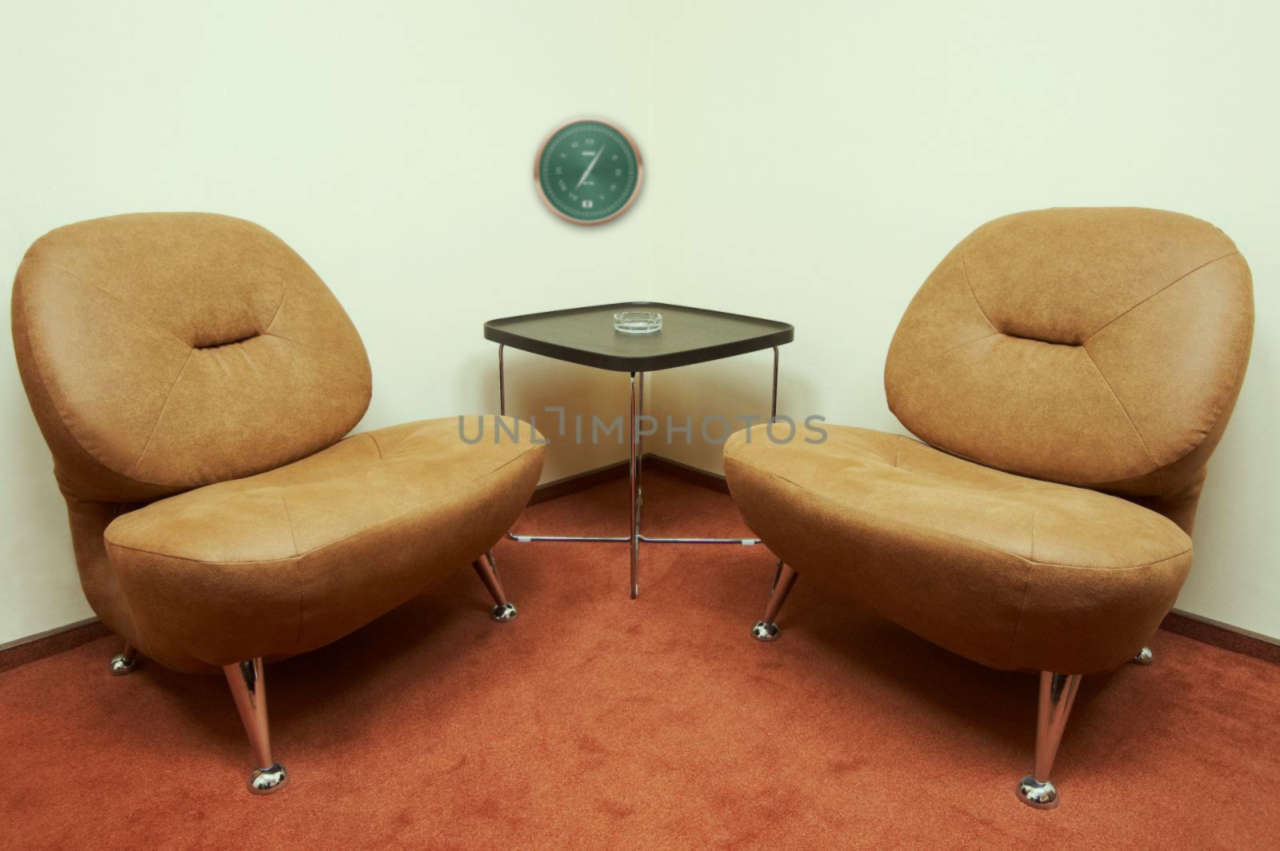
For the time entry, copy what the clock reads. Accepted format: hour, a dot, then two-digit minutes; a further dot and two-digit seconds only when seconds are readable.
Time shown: 7.05
